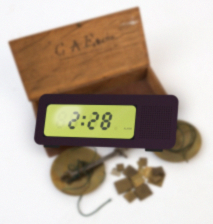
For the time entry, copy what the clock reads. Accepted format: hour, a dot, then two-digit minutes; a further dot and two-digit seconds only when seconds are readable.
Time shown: 2.28
